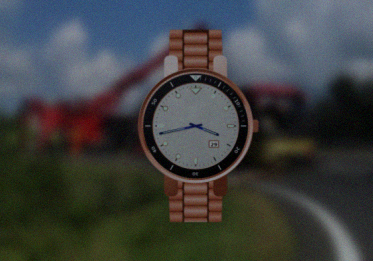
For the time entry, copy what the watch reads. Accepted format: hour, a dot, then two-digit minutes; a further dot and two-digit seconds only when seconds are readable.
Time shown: 3.43
